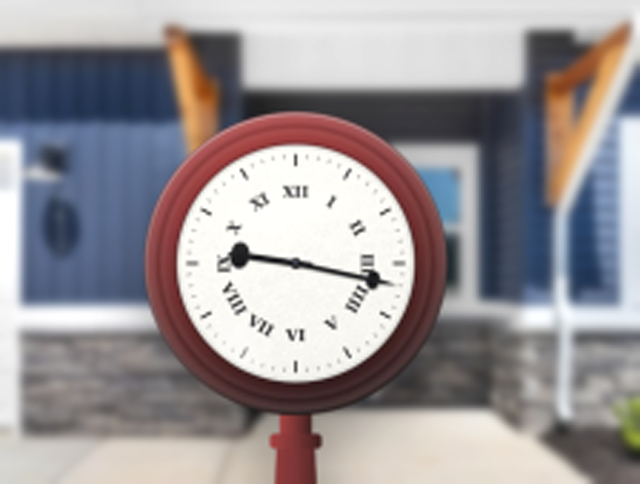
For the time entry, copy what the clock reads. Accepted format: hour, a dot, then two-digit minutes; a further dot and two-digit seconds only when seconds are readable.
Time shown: 9.17
